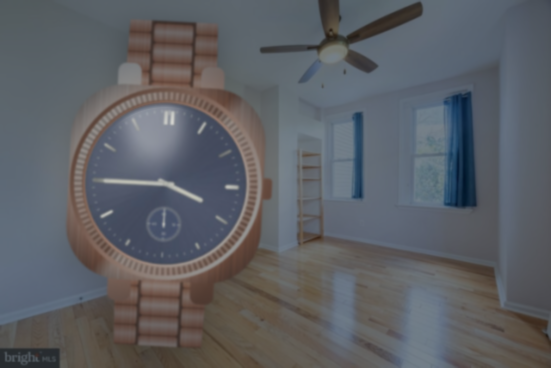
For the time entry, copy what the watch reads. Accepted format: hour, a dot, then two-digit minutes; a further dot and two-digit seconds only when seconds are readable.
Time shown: 3.45
